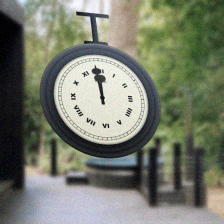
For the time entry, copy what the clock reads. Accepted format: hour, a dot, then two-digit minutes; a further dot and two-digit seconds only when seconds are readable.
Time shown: 11.59
